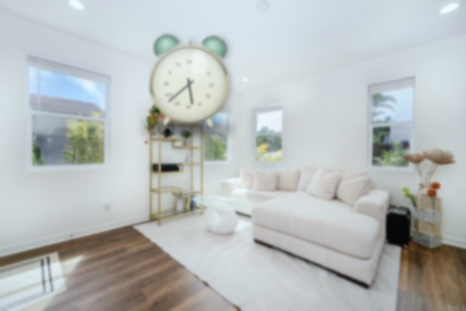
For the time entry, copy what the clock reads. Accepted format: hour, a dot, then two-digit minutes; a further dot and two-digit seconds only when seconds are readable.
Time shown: 5.38
